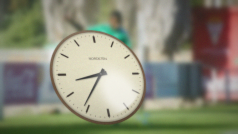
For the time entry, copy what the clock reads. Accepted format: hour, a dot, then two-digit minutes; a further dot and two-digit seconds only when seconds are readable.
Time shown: 8.36
